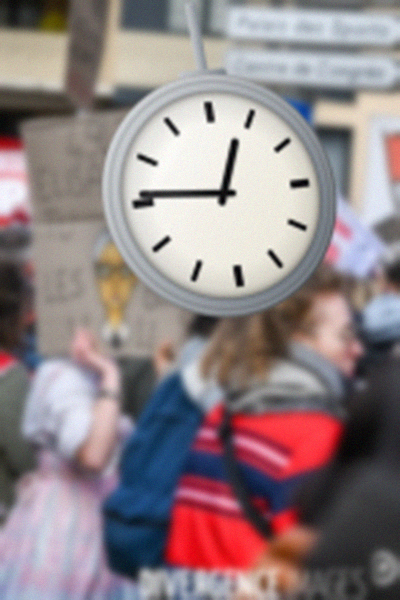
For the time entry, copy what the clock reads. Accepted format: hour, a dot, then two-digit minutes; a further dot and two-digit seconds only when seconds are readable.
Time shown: 12.46
